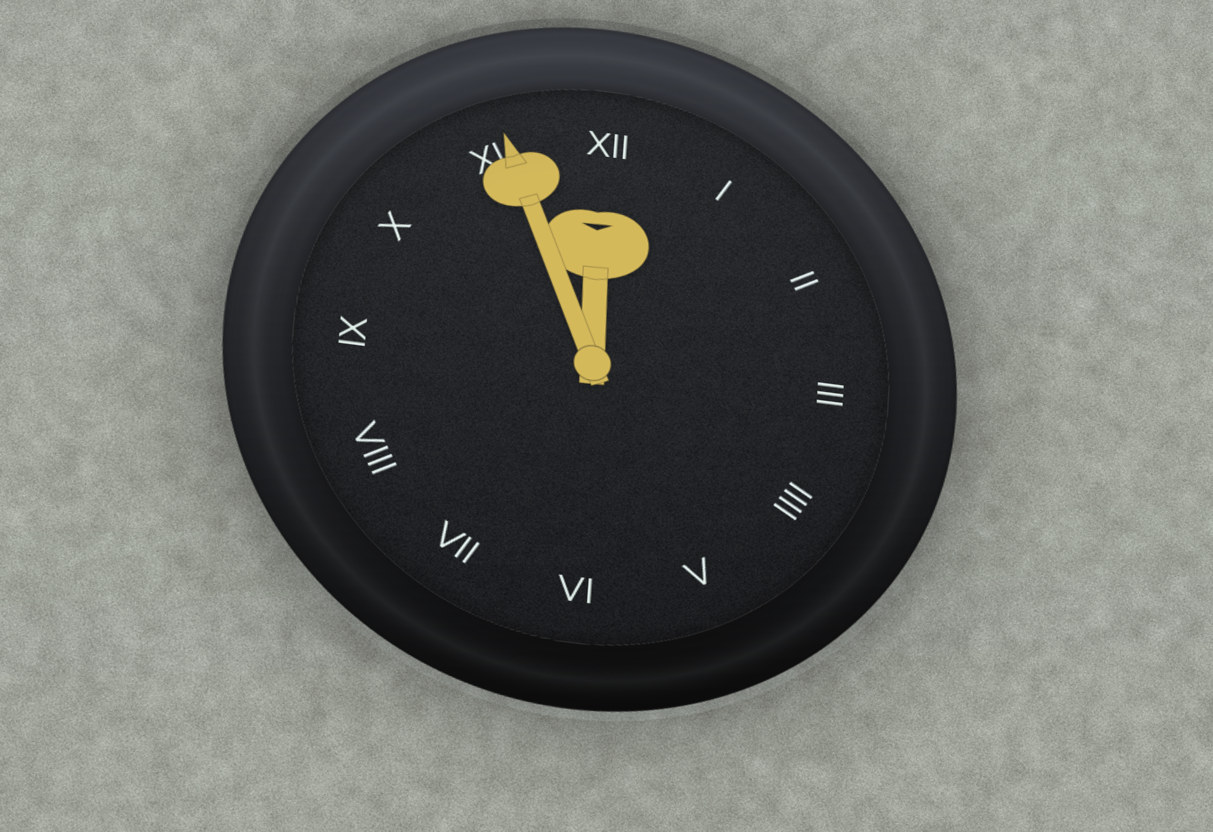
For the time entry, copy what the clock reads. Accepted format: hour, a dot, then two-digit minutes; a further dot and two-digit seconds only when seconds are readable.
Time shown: 11.56
